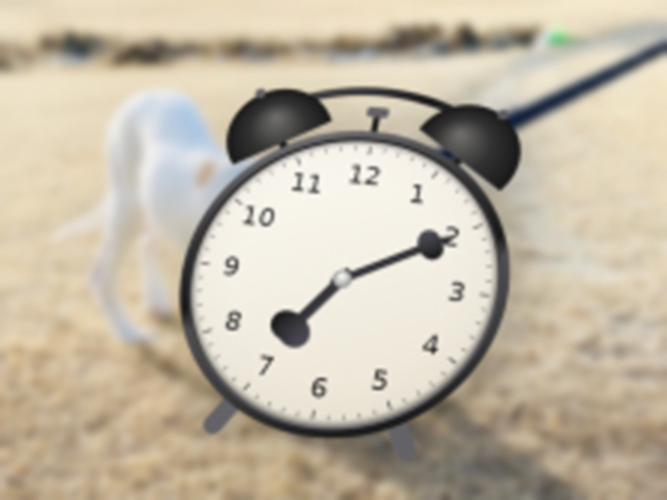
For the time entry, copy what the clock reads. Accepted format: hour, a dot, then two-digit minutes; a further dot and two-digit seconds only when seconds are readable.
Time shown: 7.10
